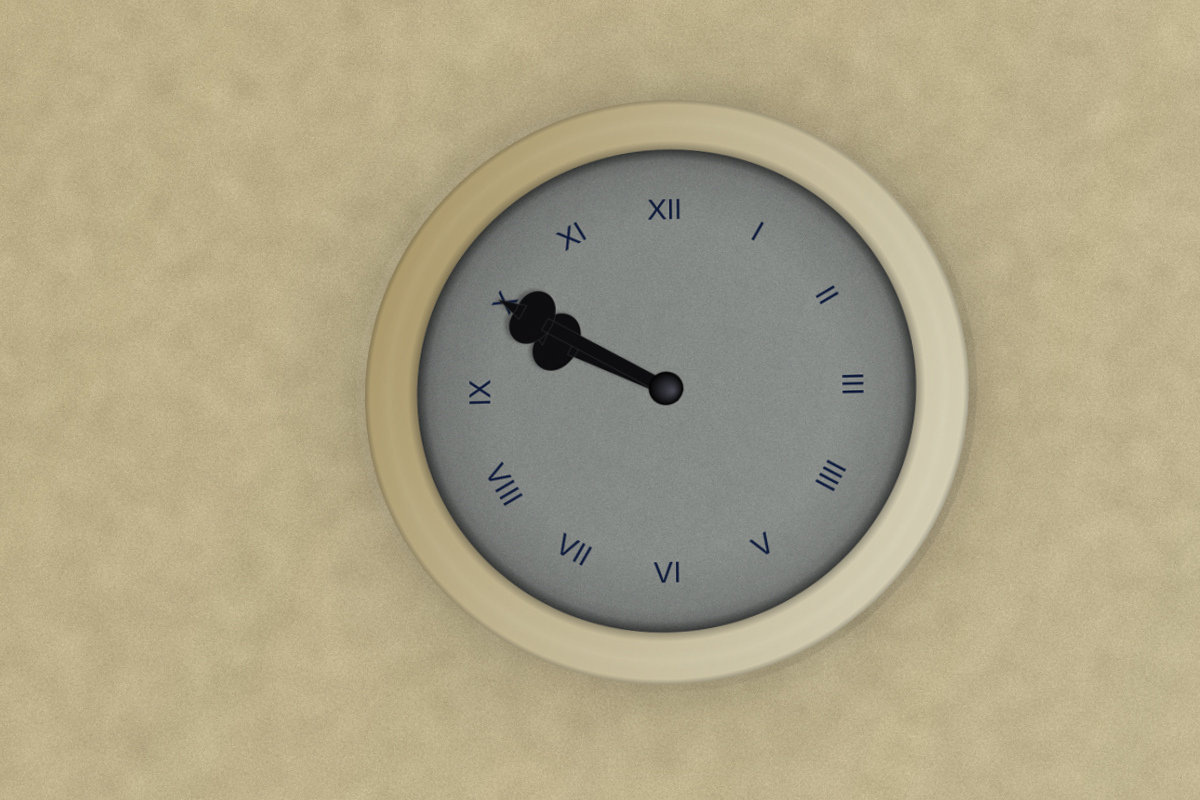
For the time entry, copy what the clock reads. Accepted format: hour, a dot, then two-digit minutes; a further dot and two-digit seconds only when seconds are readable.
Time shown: 9.50
